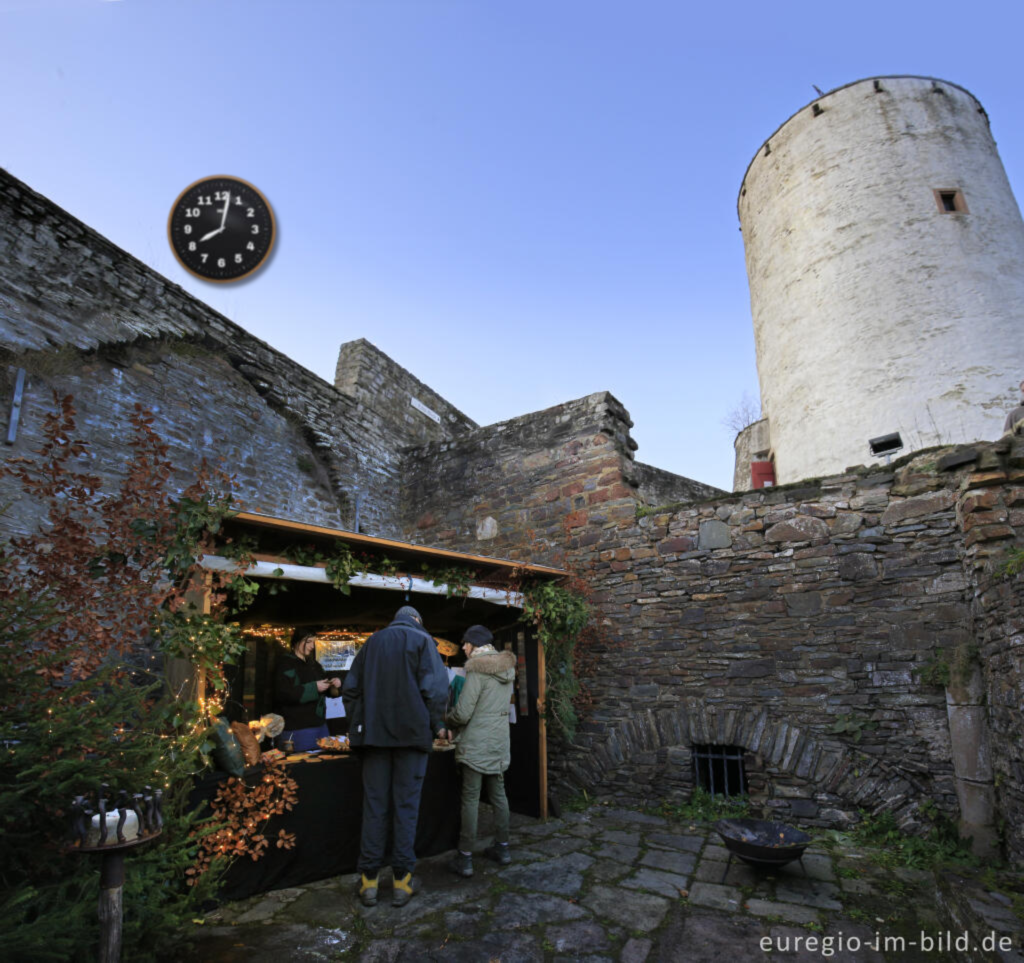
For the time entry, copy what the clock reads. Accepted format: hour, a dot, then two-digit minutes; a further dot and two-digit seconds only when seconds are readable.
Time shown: 8.02
